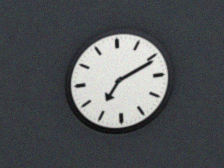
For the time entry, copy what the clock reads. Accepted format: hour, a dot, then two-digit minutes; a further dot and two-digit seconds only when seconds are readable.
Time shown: 7.11
